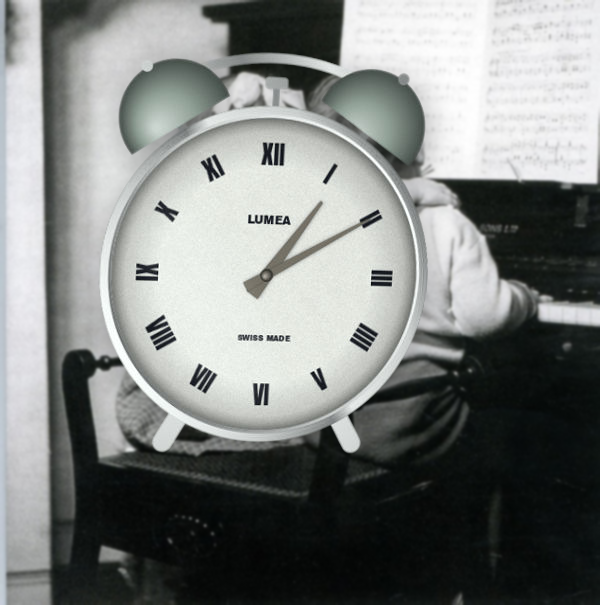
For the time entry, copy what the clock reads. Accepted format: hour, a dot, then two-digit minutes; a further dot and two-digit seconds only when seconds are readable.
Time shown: 1.10
